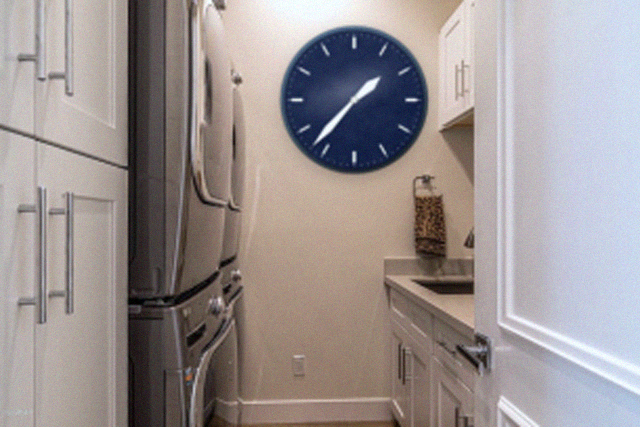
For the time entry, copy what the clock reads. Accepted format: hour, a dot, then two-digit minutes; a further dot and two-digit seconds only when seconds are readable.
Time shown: 1.37
